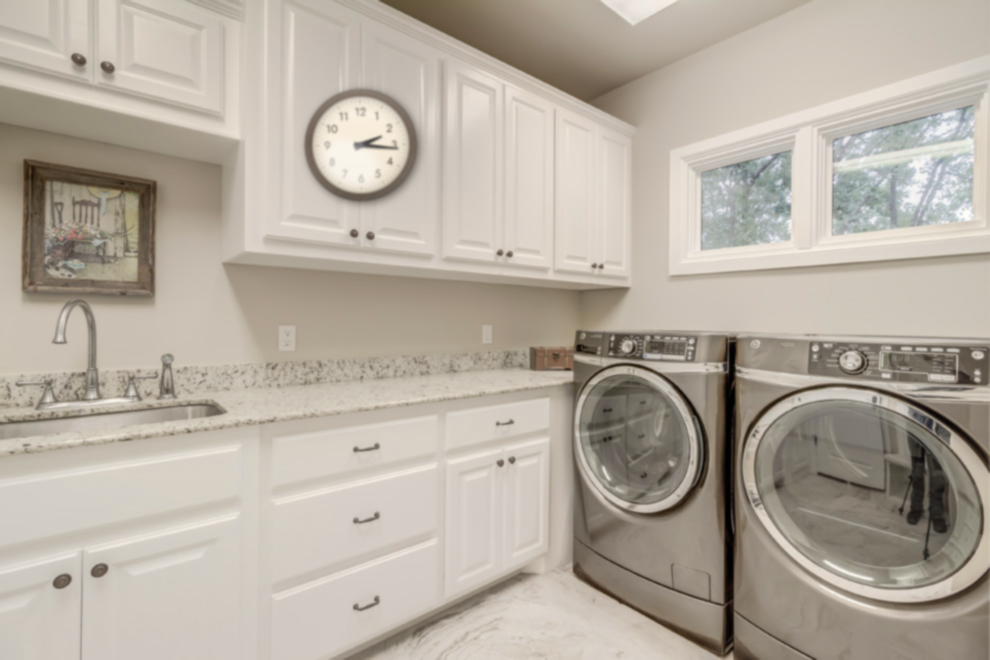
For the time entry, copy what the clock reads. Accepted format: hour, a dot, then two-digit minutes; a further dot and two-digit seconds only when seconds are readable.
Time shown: 2.16
